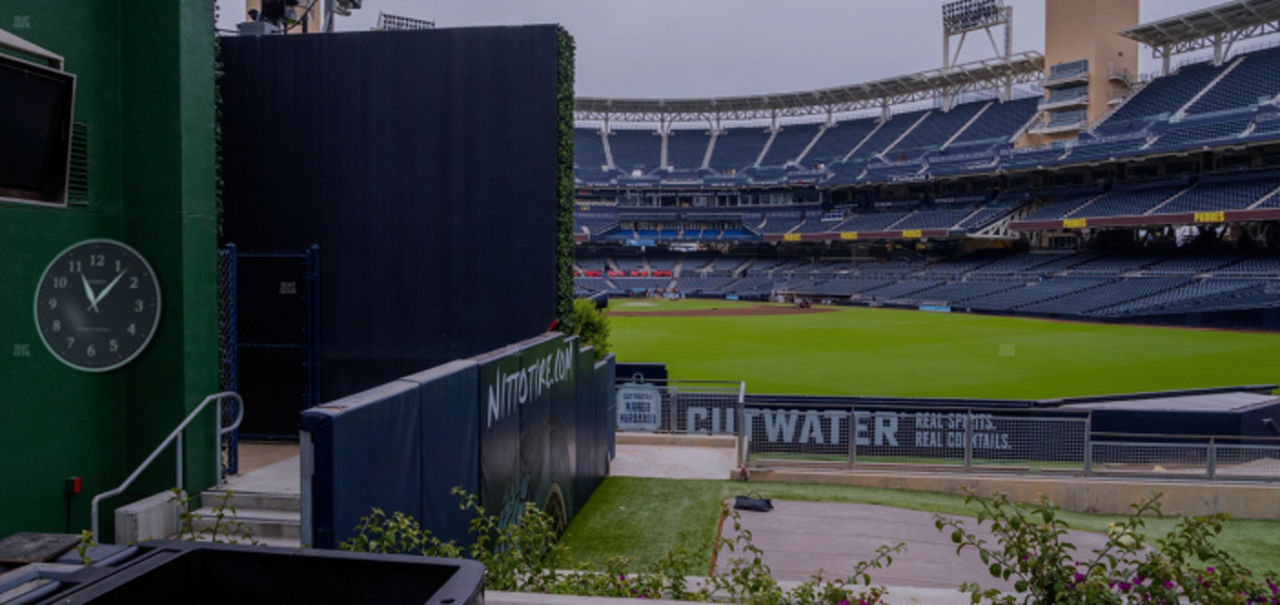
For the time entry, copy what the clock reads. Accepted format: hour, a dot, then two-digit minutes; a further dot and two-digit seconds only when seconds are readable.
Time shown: 11.07
